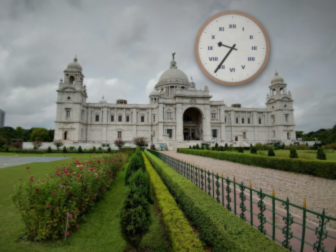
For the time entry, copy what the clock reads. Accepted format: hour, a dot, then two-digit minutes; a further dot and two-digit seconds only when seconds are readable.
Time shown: 9.36
